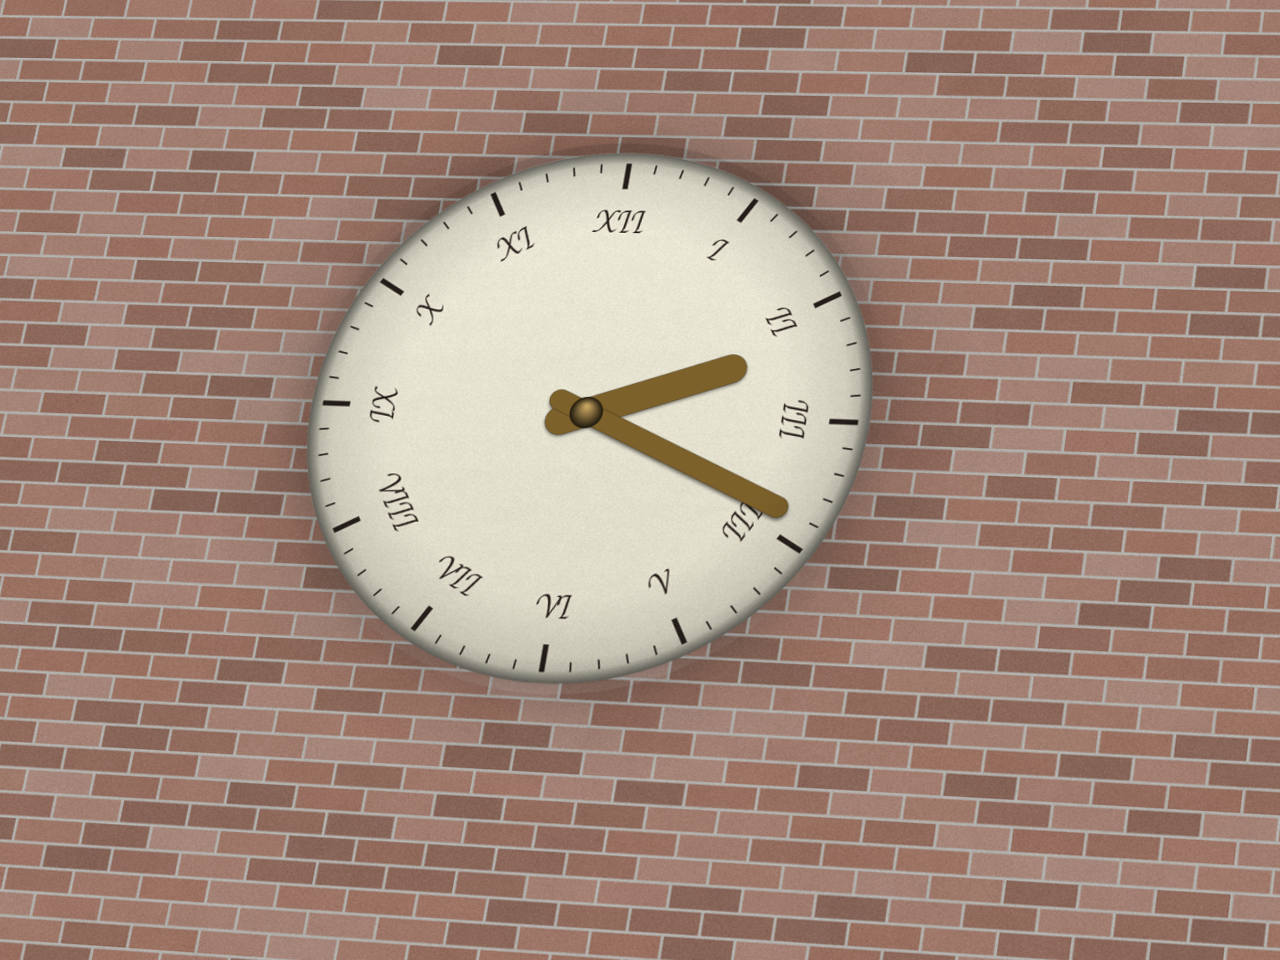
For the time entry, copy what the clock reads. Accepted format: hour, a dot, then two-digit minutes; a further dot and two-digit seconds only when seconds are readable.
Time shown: 2.19
